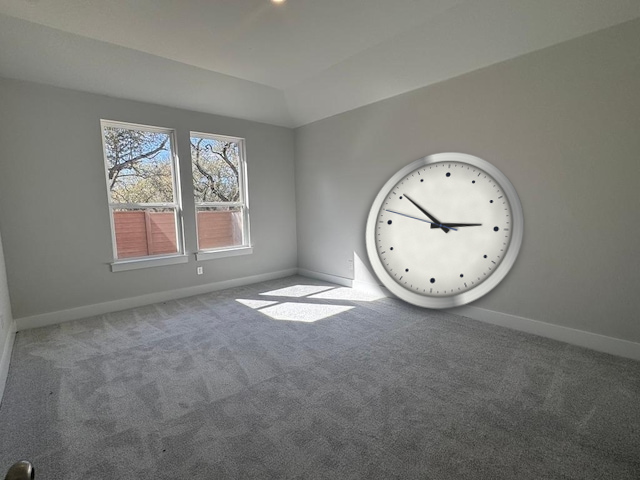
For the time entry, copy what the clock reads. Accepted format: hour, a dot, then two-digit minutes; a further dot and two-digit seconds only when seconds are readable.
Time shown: 2.50.47
